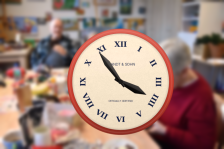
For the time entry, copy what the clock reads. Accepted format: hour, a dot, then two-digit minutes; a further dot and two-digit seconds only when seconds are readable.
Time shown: 3.54
